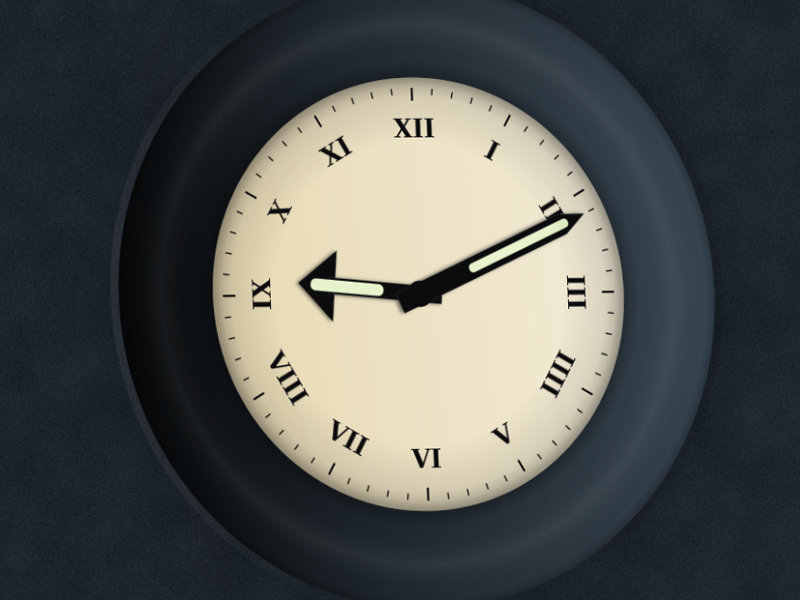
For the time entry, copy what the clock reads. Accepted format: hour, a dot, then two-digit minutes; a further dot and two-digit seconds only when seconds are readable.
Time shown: 9.11
